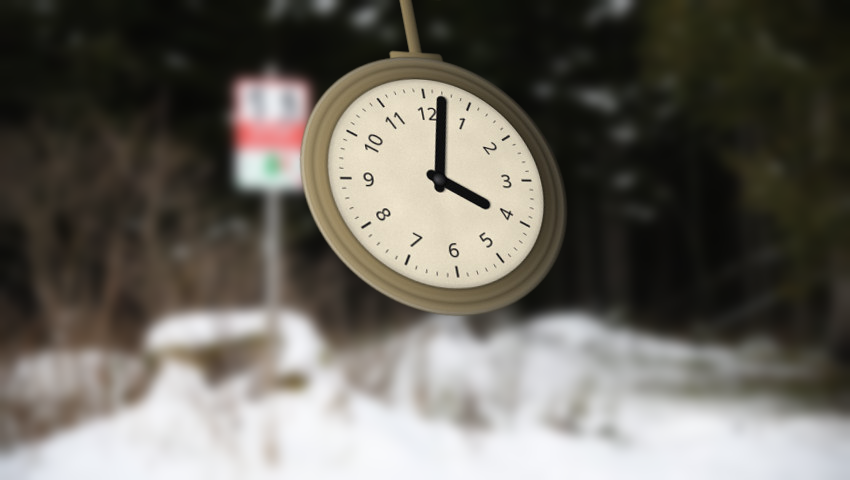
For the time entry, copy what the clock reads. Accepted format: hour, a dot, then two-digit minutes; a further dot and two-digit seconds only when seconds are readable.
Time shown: 4.02
